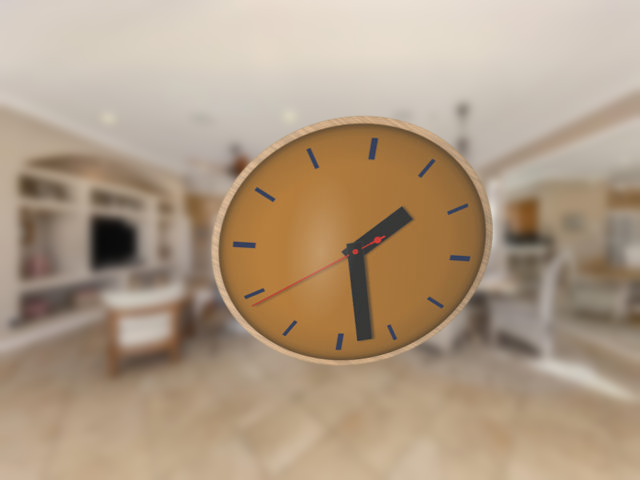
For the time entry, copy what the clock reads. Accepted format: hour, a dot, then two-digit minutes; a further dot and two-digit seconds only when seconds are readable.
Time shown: 1.27.39
